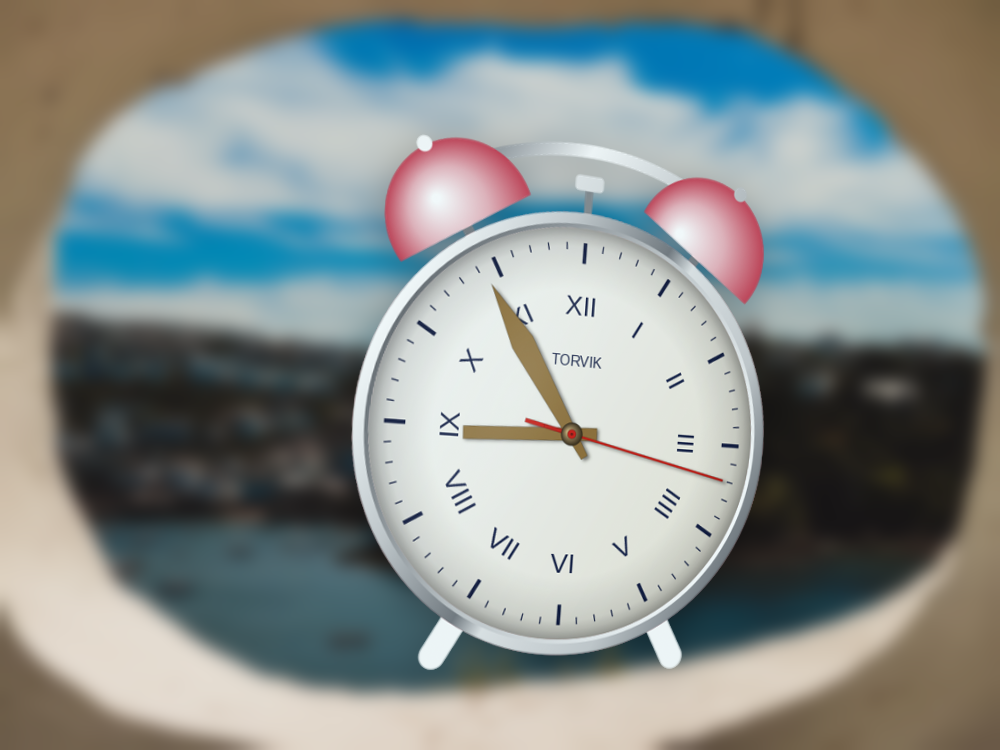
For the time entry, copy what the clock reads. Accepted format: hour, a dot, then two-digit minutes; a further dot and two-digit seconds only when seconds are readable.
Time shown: 8.54.17
